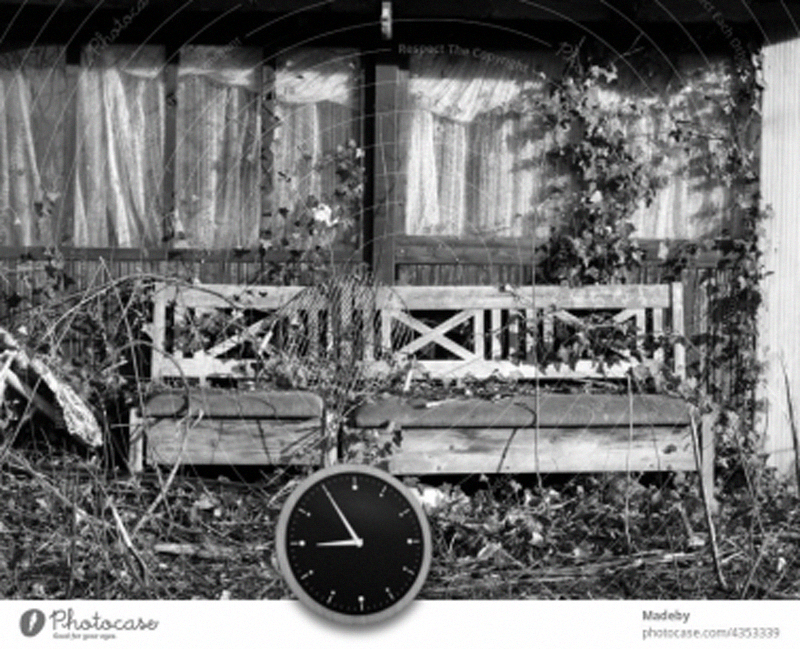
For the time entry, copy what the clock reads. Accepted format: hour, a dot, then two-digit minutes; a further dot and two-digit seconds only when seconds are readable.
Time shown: 8.55
